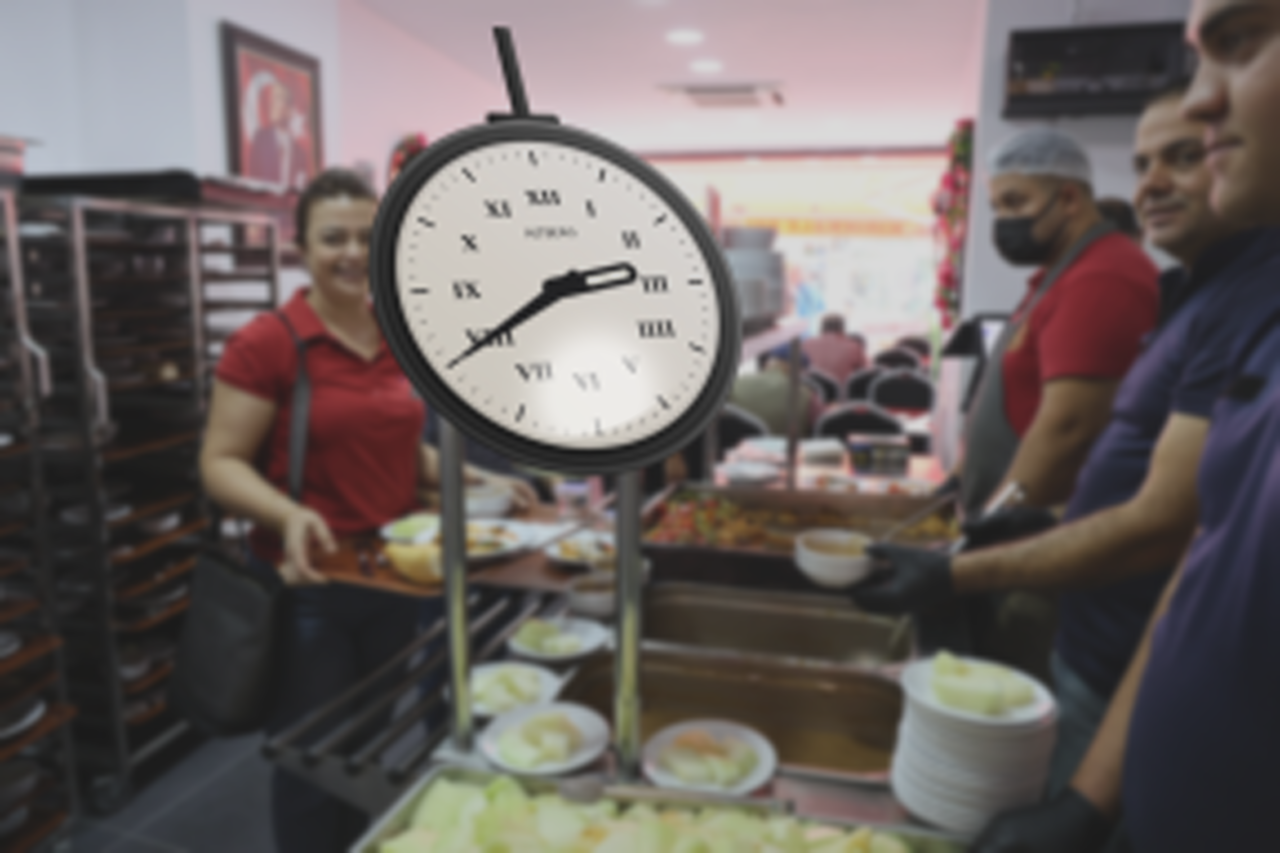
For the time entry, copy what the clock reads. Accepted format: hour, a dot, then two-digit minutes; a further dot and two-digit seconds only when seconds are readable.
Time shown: 2.40
